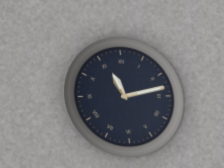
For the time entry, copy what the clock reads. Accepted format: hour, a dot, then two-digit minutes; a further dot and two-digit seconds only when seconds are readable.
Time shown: 11.13
